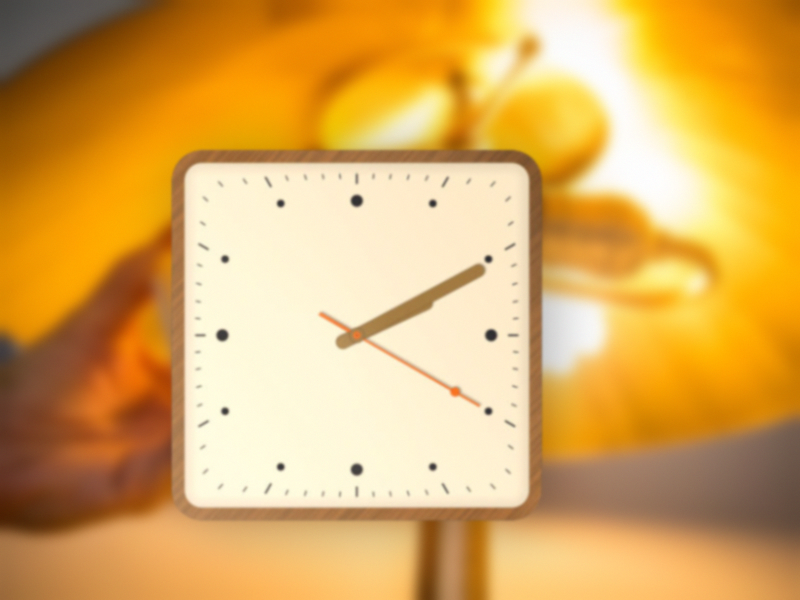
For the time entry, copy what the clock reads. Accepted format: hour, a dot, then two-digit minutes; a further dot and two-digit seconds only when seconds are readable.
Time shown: 2.10.20
